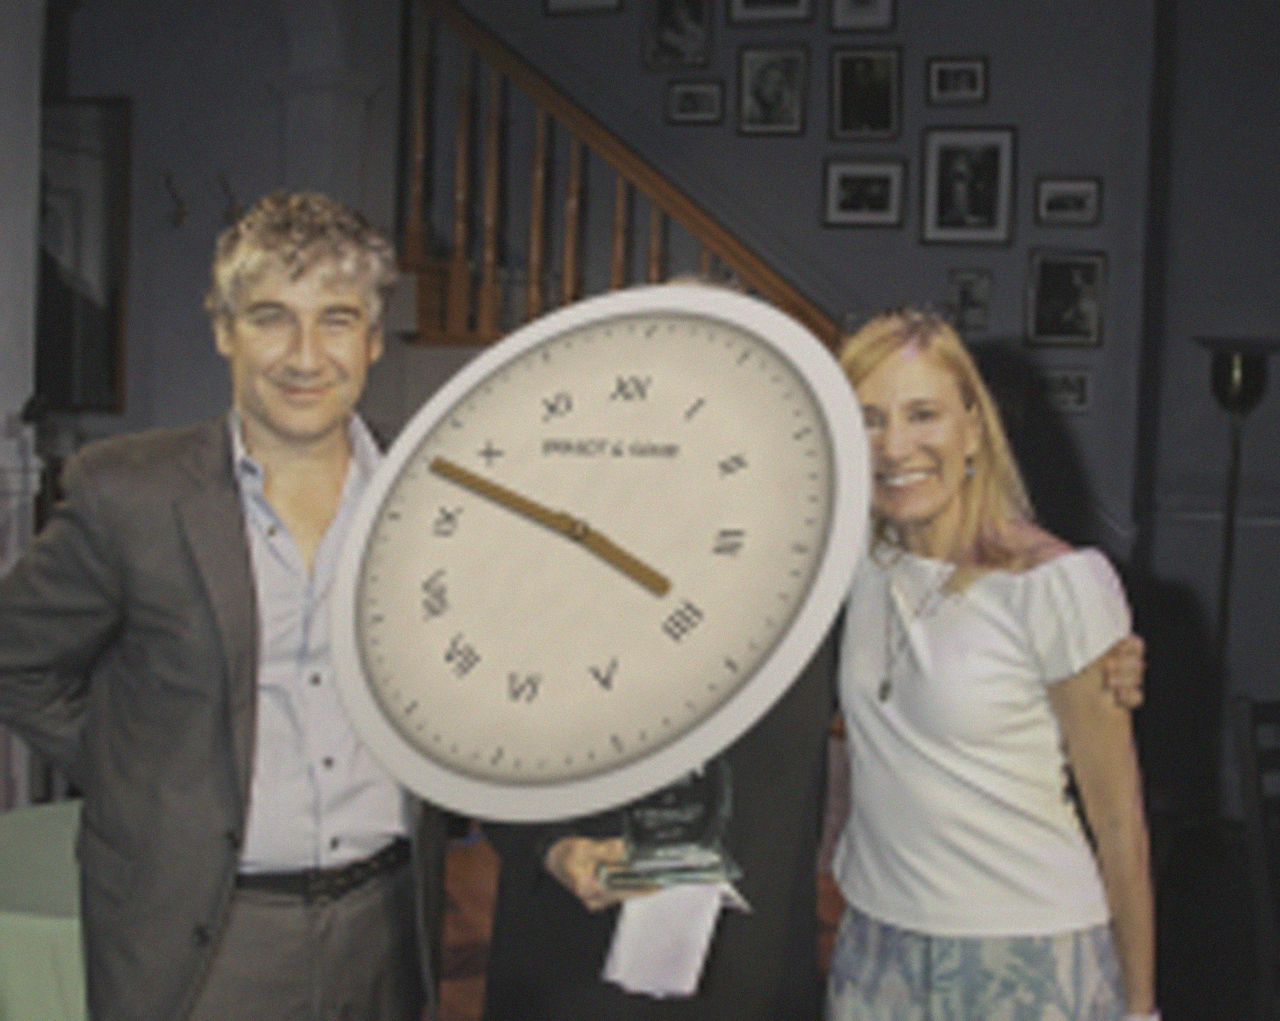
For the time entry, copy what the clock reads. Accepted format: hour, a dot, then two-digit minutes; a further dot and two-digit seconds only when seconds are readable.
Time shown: 3.48
